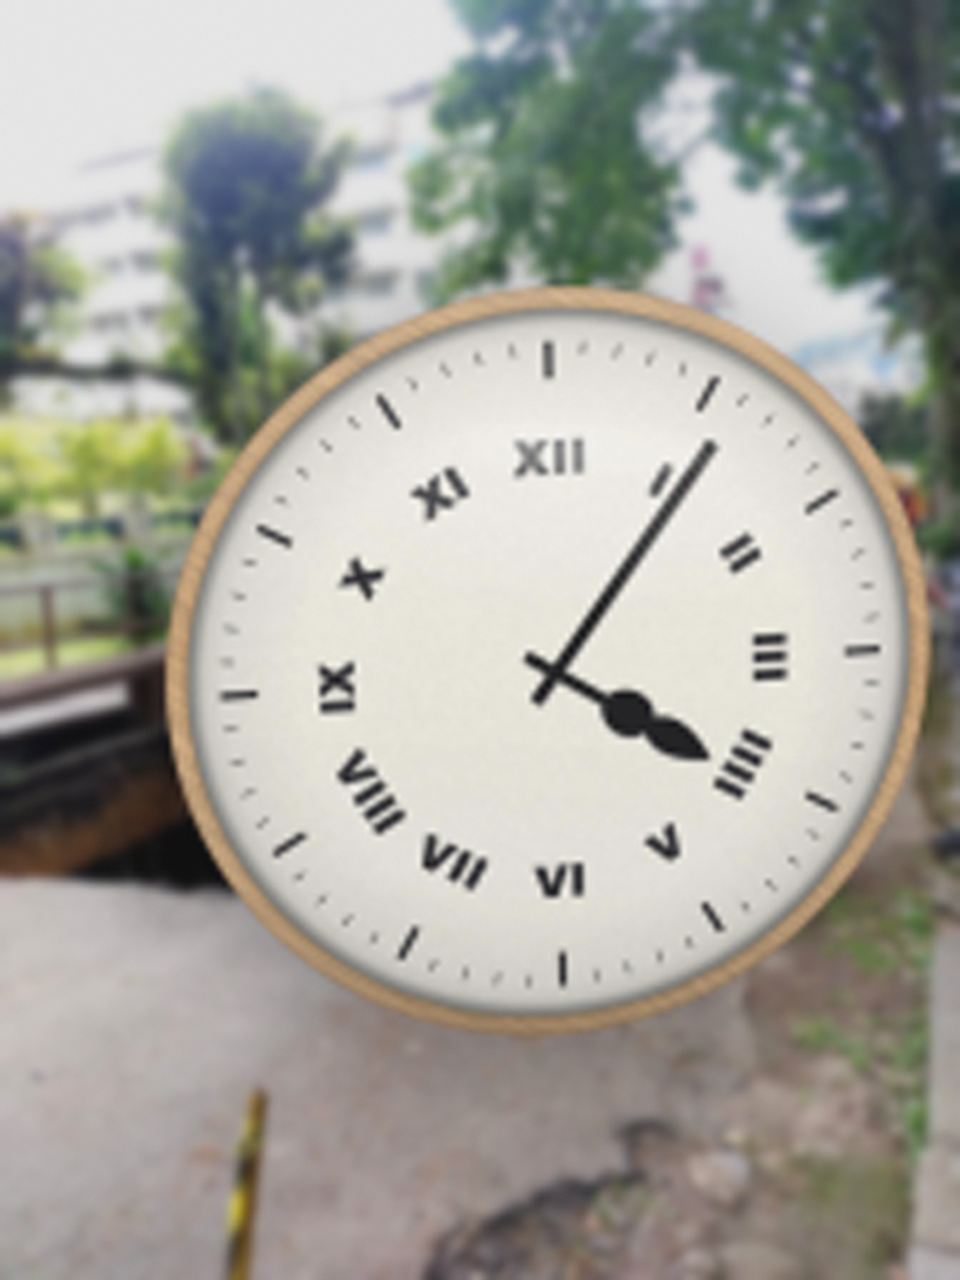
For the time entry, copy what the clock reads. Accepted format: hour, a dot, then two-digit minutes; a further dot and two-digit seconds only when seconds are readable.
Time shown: 4.06
